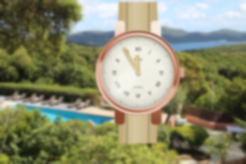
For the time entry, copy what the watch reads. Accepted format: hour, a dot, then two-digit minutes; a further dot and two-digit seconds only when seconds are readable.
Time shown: 11.55
